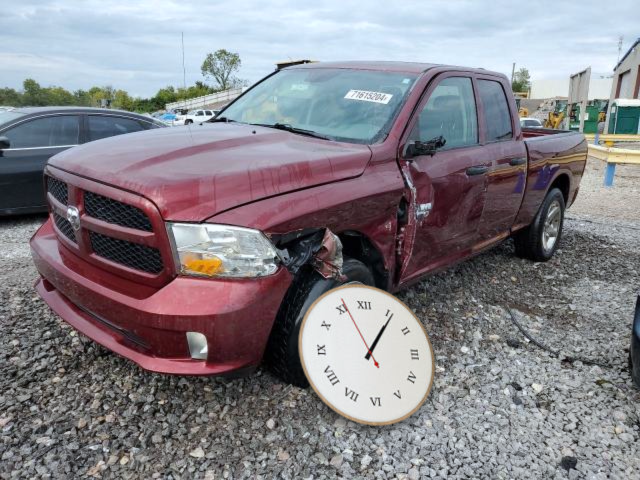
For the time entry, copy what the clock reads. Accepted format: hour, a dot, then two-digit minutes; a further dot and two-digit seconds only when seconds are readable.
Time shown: 1.05.56
